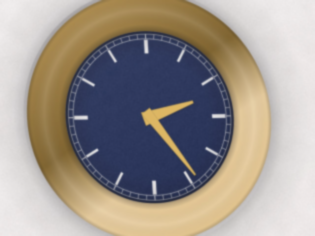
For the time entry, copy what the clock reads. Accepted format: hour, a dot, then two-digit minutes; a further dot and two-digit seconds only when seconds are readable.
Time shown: 2.24
